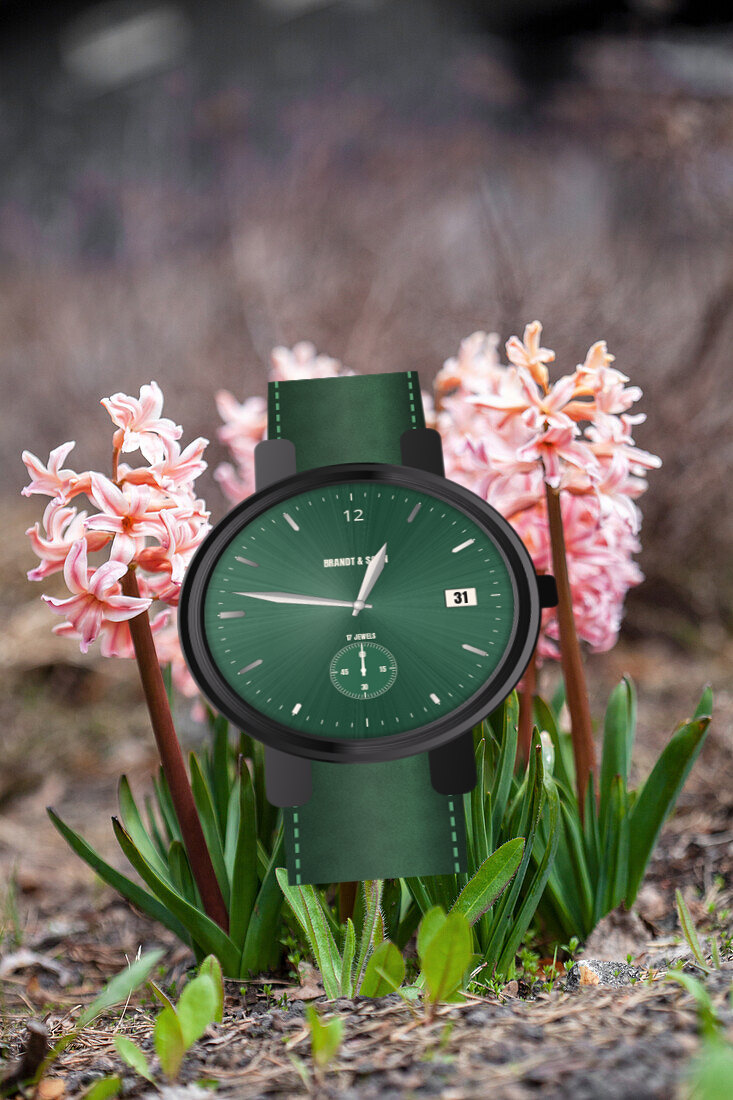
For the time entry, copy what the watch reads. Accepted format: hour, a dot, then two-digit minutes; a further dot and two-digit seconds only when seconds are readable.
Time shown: 12.47
